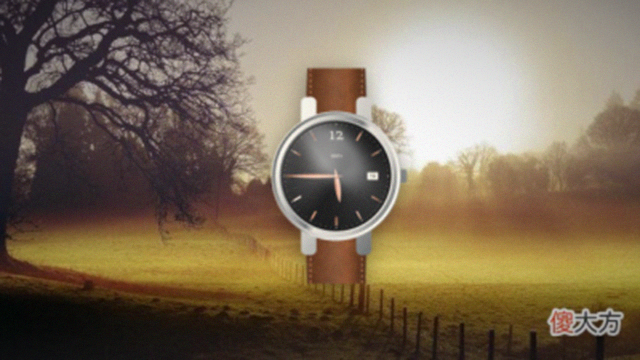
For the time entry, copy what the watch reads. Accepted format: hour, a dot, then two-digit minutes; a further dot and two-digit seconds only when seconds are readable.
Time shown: 5.45
